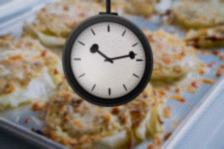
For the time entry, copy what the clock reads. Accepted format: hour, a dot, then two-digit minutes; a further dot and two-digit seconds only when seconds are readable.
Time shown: 10.13
